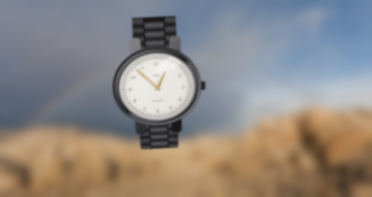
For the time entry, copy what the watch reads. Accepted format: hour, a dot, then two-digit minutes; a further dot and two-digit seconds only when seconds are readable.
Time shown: 12.53
